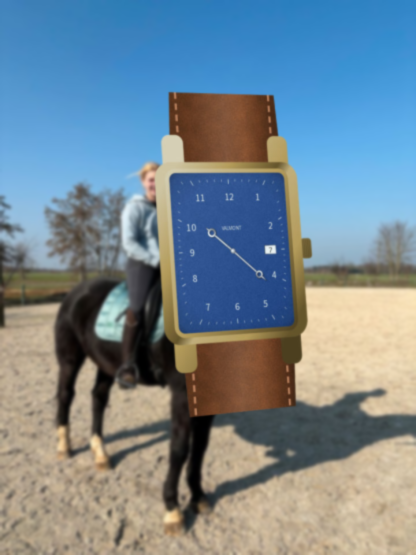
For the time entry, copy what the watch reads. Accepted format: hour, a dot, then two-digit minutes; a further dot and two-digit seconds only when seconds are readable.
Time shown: 10.22
